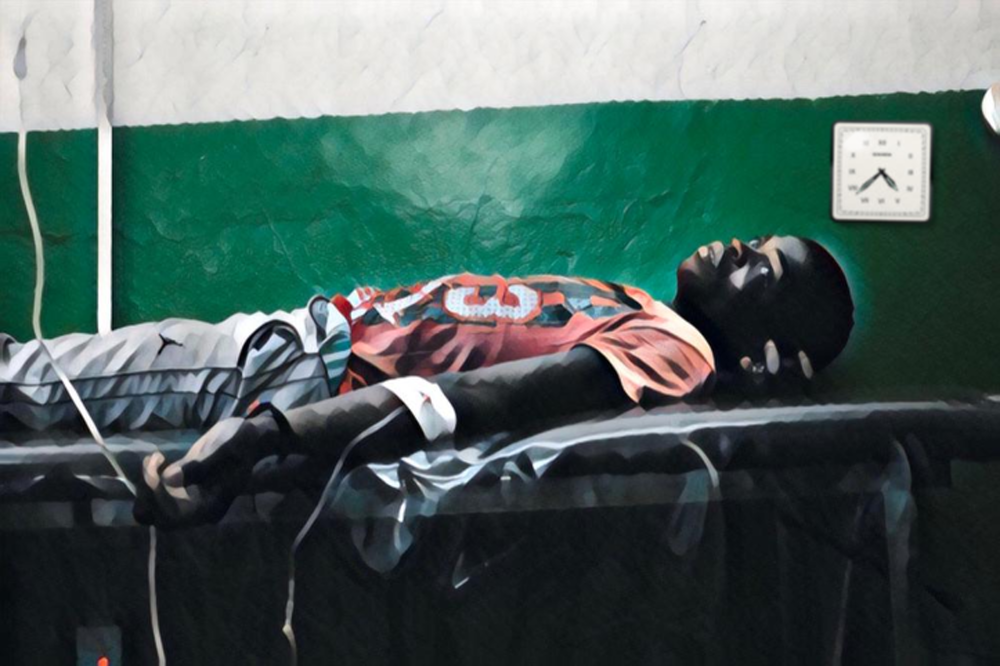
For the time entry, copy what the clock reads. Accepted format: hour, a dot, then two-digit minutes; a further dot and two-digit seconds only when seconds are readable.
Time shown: 4.38
